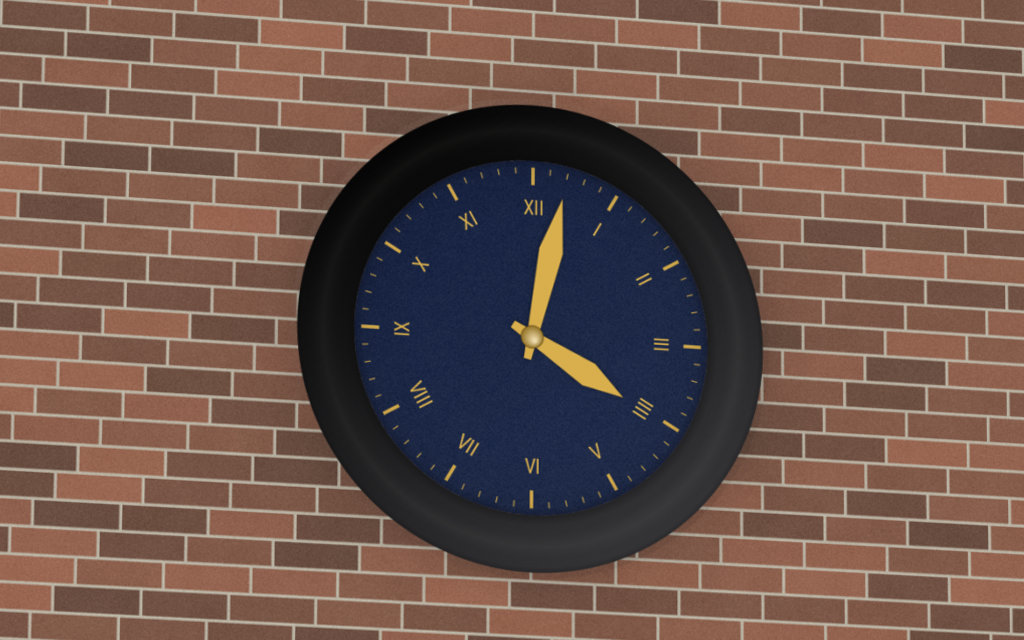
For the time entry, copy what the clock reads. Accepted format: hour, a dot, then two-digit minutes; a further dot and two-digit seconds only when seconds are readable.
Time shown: 4.02
